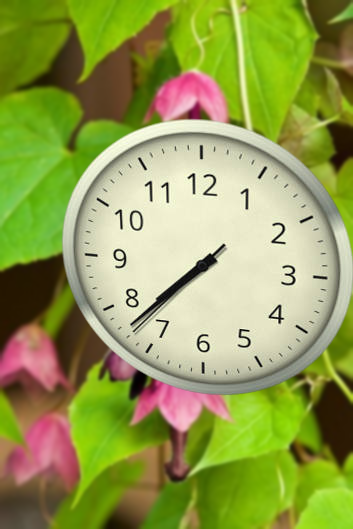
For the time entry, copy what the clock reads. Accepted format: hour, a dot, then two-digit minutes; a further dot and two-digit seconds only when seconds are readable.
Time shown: 7.37.37
